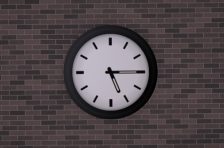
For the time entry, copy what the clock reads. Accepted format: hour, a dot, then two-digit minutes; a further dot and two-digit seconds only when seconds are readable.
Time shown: 5.15
